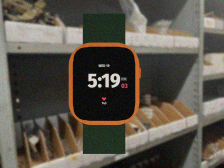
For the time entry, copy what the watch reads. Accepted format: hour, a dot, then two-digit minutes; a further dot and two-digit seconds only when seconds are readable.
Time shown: 5.19
